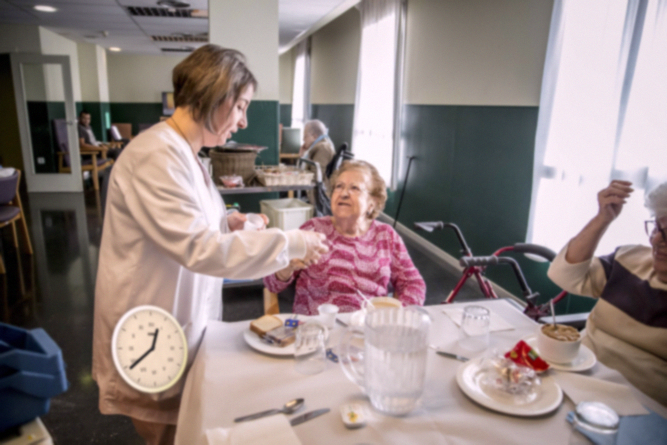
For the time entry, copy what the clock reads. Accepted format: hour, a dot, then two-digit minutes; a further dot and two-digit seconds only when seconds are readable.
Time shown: 12.39
